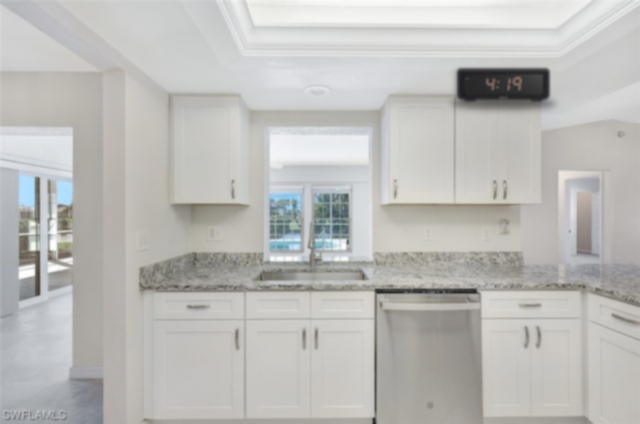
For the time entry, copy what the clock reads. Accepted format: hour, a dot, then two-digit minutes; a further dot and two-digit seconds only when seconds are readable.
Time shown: 4.19
